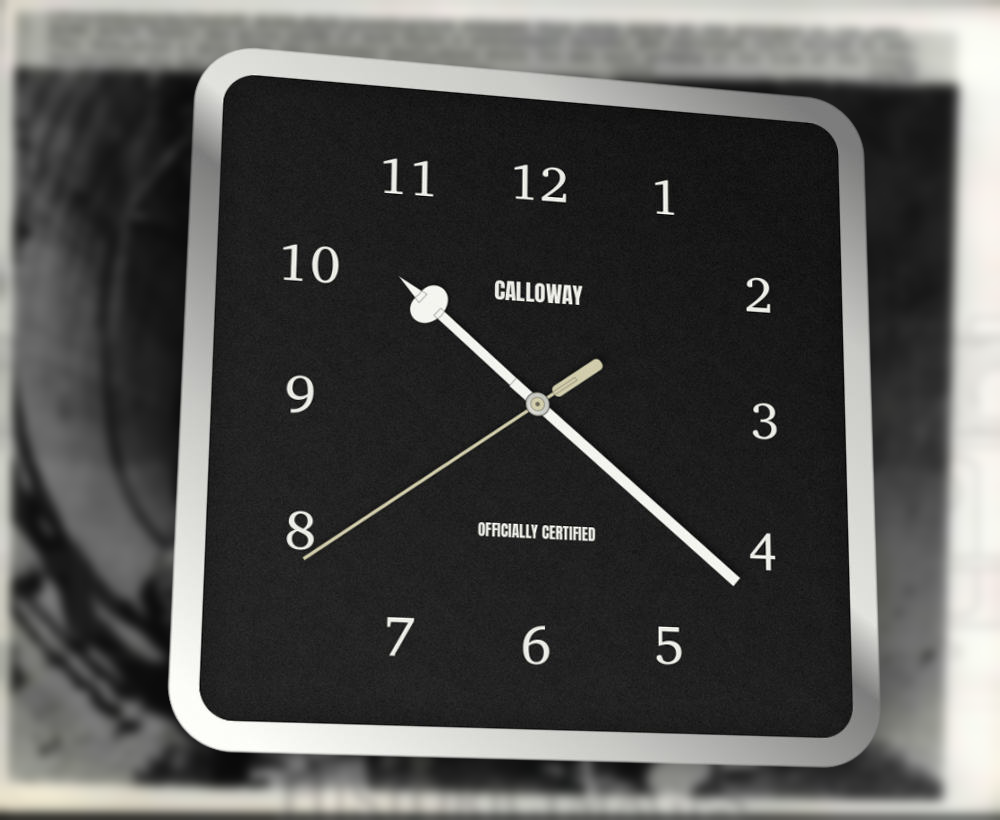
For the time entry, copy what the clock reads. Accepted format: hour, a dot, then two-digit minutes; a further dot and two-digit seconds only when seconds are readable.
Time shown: 10.21.39
